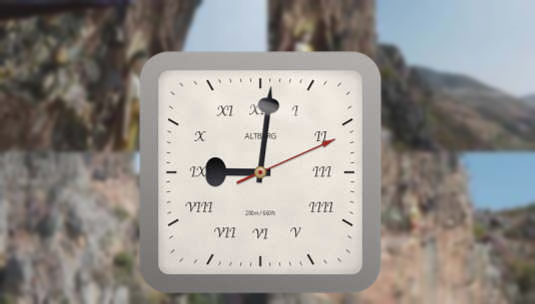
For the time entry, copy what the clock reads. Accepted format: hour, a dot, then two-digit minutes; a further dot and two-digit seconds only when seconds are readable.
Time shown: 9.01.11
